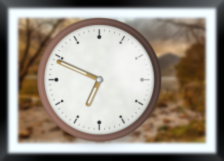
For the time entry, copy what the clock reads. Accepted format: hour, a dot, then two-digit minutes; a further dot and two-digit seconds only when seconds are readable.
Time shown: 6.49
